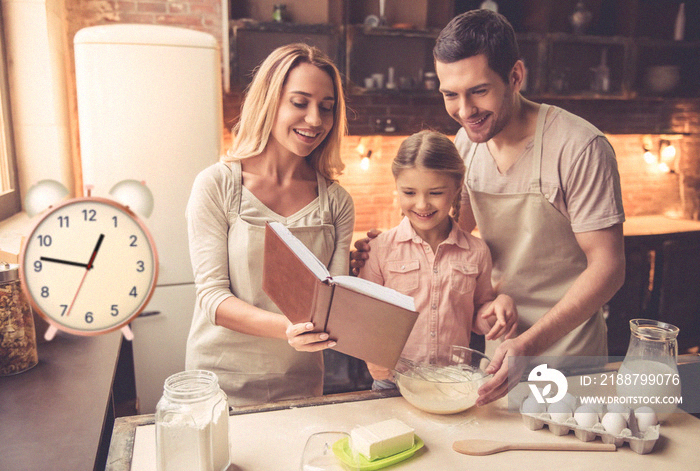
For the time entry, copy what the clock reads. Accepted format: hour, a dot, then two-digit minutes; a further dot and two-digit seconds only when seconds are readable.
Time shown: 12.46.34
